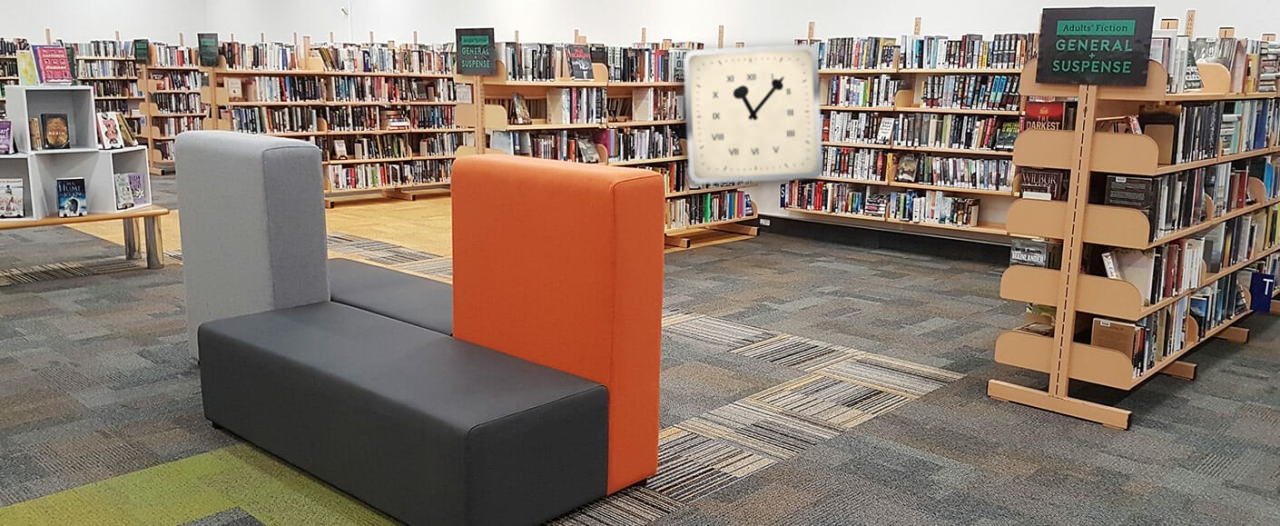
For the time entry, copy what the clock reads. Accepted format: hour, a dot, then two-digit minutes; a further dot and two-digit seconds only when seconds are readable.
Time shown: 11.07
